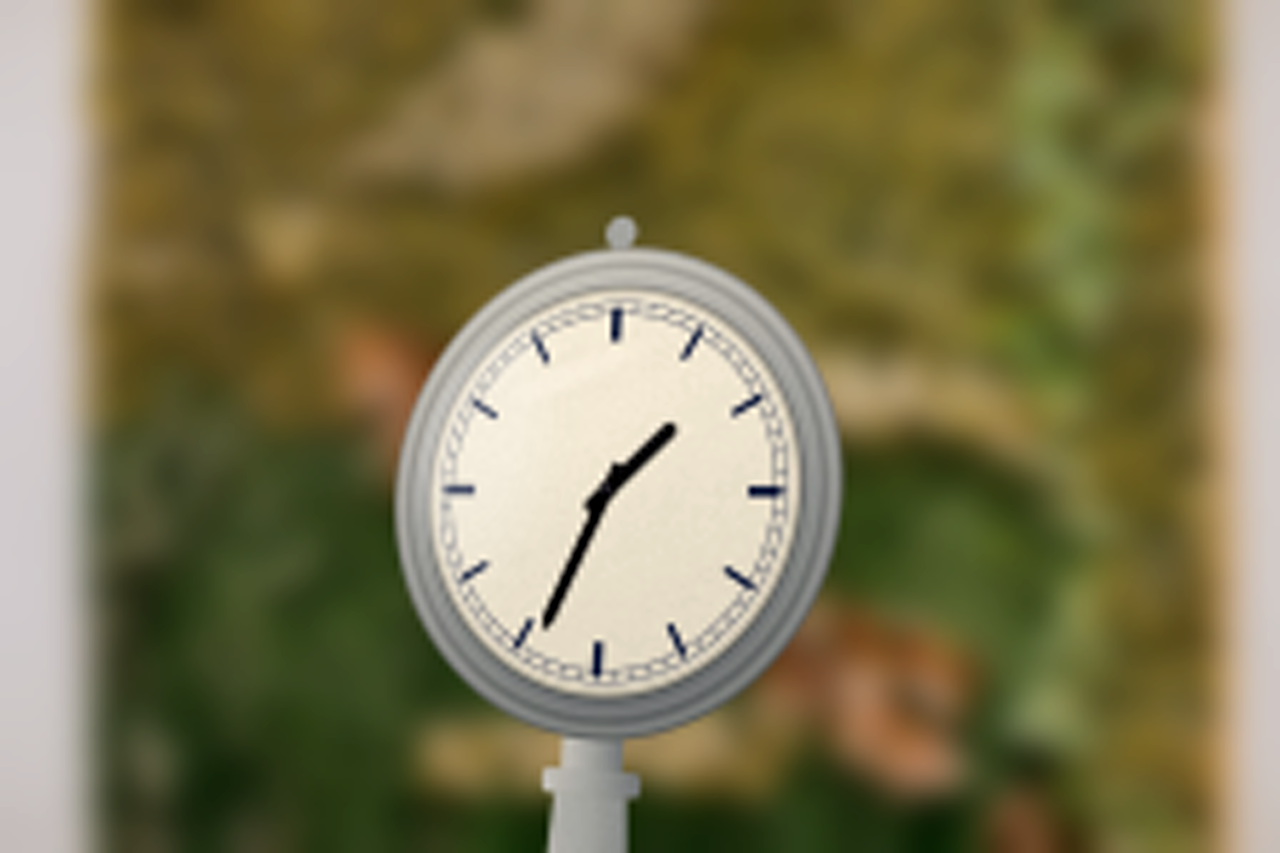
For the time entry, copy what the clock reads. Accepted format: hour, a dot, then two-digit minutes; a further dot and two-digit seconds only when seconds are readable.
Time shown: 1.34
